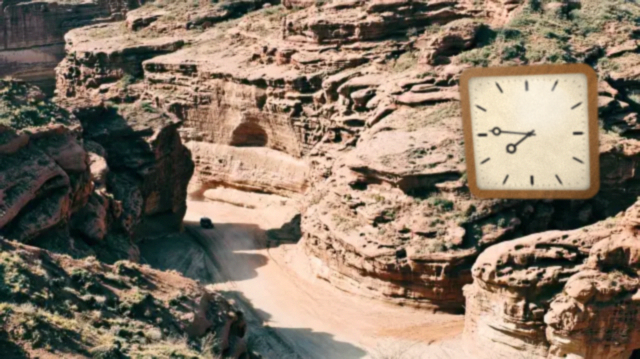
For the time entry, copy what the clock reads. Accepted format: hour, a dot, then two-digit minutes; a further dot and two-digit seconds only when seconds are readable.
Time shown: 7.46
